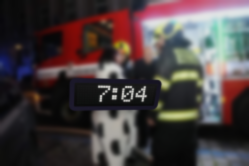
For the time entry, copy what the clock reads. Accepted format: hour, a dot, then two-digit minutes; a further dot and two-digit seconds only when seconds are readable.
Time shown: 7.04
